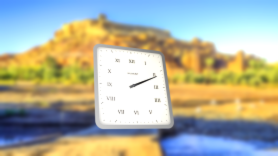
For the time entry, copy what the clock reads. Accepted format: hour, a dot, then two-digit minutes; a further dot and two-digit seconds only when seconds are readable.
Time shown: 2.11
